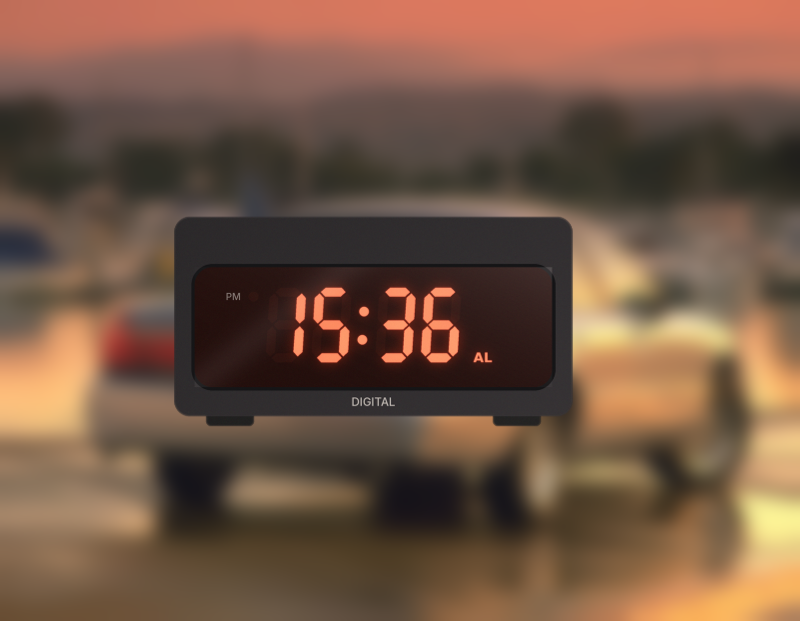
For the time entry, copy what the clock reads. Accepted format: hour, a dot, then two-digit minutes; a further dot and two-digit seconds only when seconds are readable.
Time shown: 15.36
